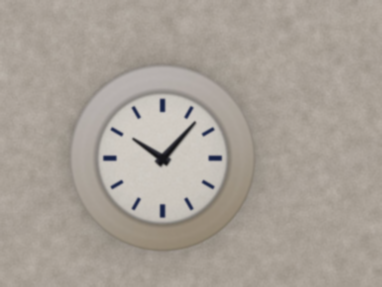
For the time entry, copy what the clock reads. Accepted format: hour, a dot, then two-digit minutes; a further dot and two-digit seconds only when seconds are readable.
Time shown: 10.07
